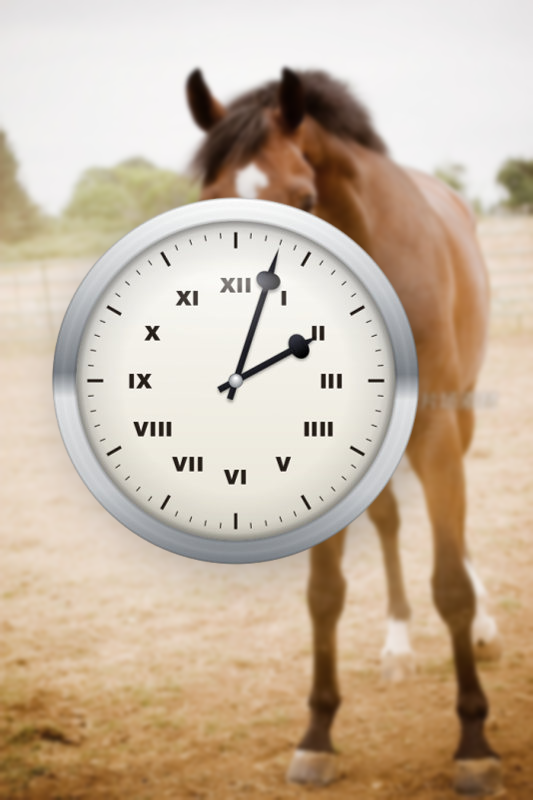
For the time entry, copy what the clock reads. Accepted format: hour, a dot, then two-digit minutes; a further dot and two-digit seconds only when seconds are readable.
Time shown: 2.03
